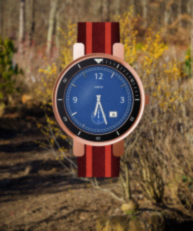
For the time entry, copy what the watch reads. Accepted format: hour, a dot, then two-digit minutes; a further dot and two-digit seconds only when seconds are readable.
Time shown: 6.27
